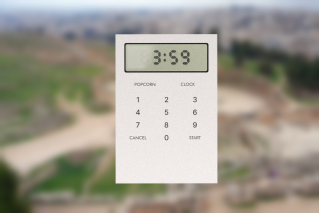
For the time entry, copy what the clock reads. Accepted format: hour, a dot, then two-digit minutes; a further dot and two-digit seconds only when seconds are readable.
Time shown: 3.59
